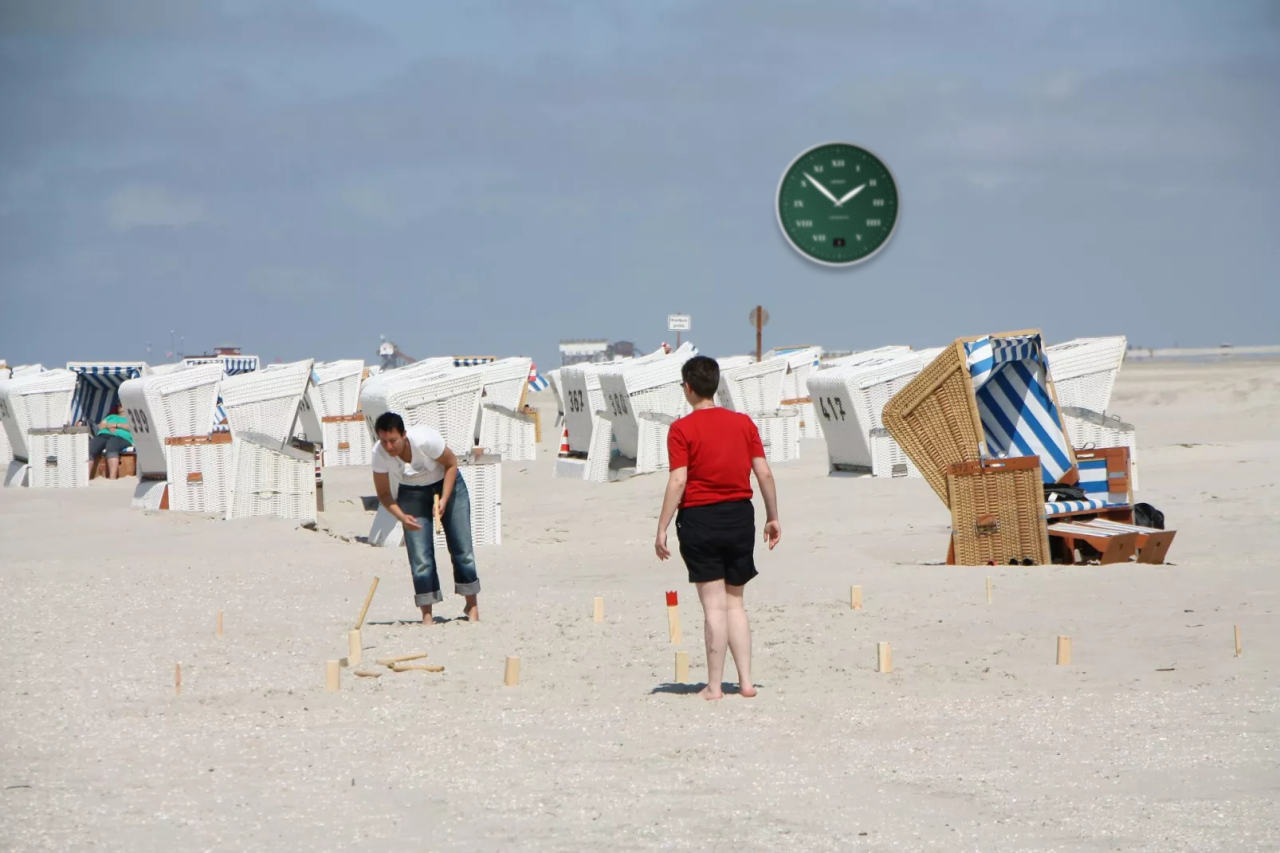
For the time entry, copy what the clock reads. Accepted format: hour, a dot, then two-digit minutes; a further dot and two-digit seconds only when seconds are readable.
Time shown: 1.52
